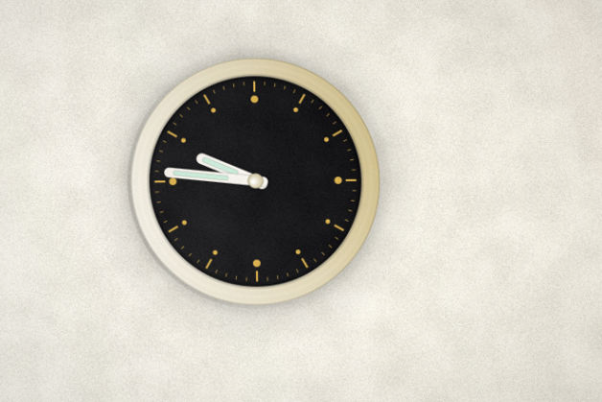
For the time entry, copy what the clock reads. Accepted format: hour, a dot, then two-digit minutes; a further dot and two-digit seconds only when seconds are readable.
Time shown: 9.46
